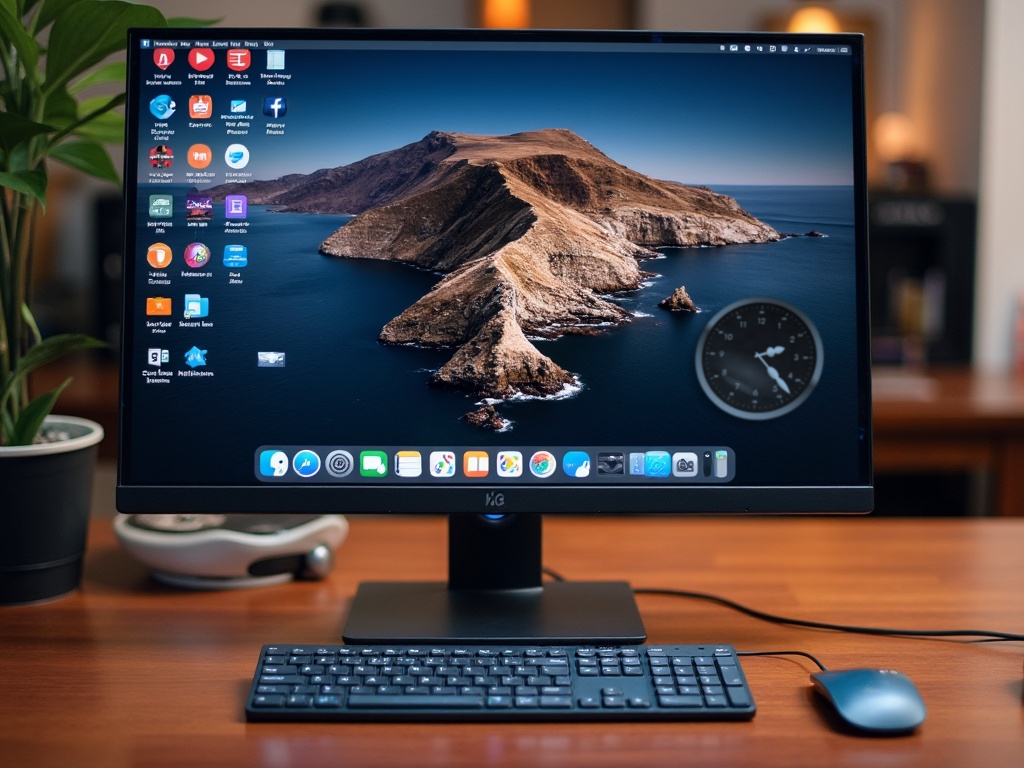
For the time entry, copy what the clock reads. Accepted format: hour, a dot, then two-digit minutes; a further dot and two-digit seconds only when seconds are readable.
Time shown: 2.23
